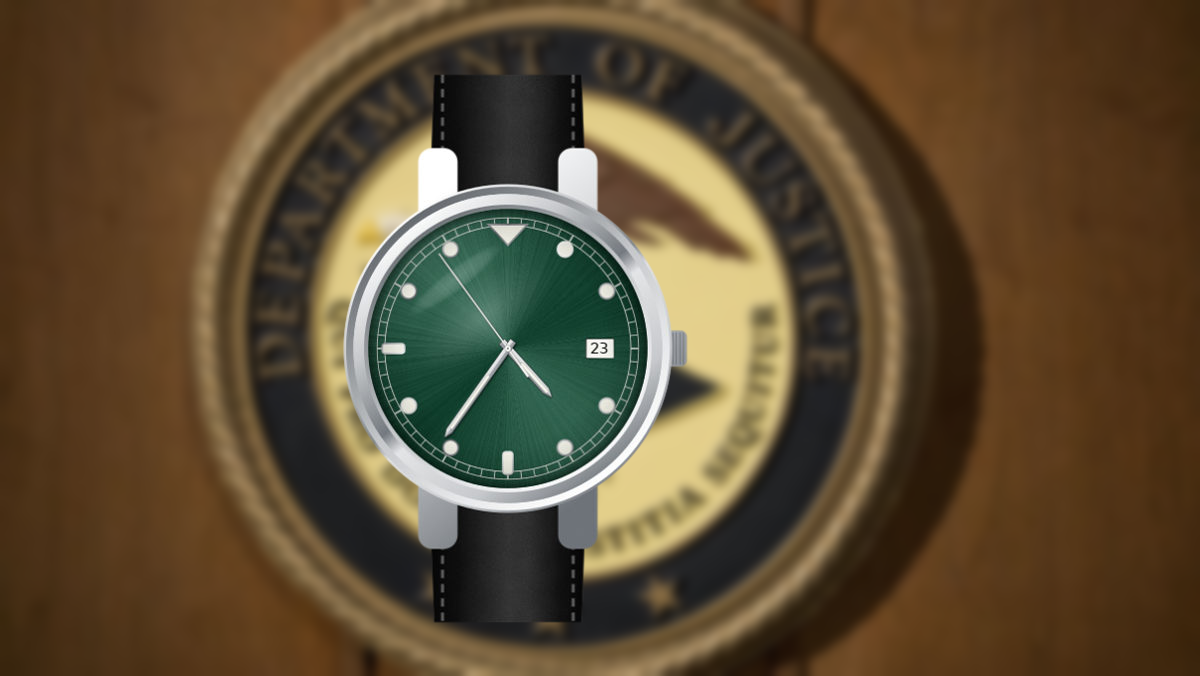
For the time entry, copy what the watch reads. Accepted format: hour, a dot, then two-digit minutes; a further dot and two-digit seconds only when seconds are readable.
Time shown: 4.35.54
